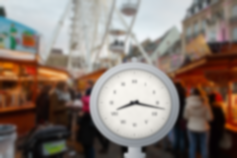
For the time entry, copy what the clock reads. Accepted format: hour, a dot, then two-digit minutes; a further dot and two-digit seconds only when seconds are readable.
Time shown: 8.17
